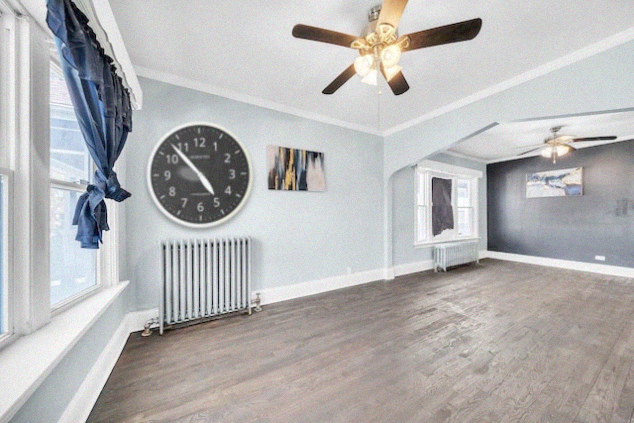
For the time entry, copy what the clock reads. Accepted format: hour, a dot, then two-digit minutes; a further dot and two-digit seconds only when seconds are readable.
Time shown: 4.53
